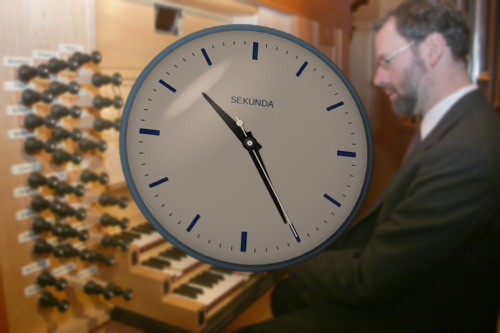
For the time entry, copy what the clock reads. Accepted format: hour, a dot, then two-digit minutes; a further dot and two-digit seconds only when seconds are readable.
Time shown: 10.25.25
